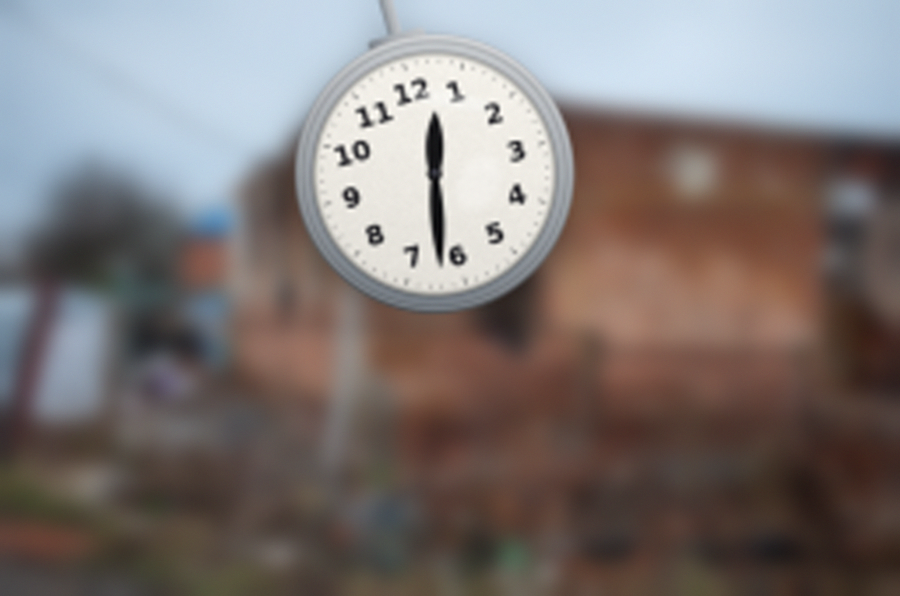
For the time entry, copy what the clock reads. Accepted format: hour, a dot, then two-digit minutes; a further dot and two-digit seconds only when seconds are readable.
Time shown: 12.32
